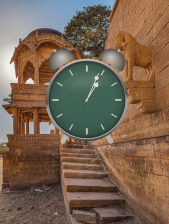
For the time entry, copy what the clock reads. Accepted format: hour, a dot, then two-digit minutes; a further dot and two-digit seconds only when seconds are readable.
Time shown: 1.04
